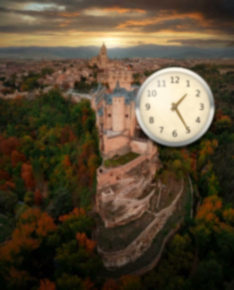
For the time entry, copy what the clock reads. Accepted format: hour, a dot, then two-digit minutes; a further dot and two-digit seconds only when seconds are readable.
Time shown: 1.25
